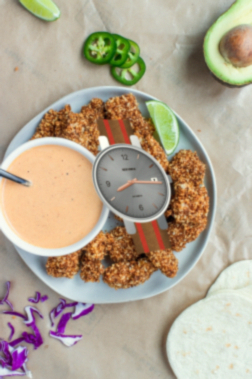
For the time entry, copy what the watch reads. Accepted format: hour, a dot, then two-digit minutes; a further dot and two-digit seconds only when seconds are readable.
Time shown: 8.16
